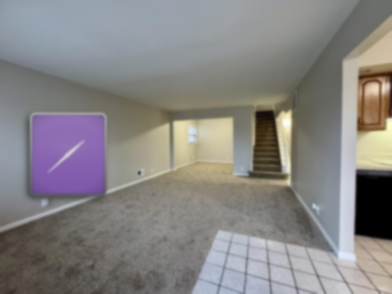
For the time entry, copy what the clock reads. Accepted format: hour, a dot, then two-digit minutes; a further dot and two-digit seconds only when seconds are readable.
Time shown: 1.38
